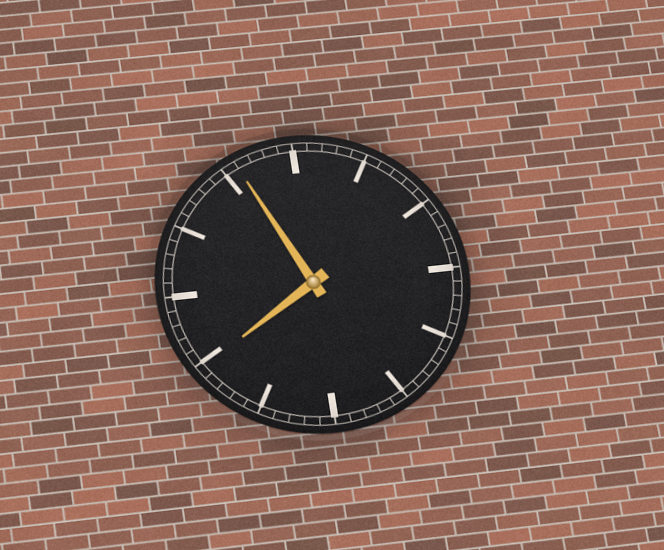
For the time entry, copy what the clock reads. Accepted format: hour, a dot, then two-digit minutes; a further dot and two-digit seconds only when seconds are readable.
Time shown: 7.56
